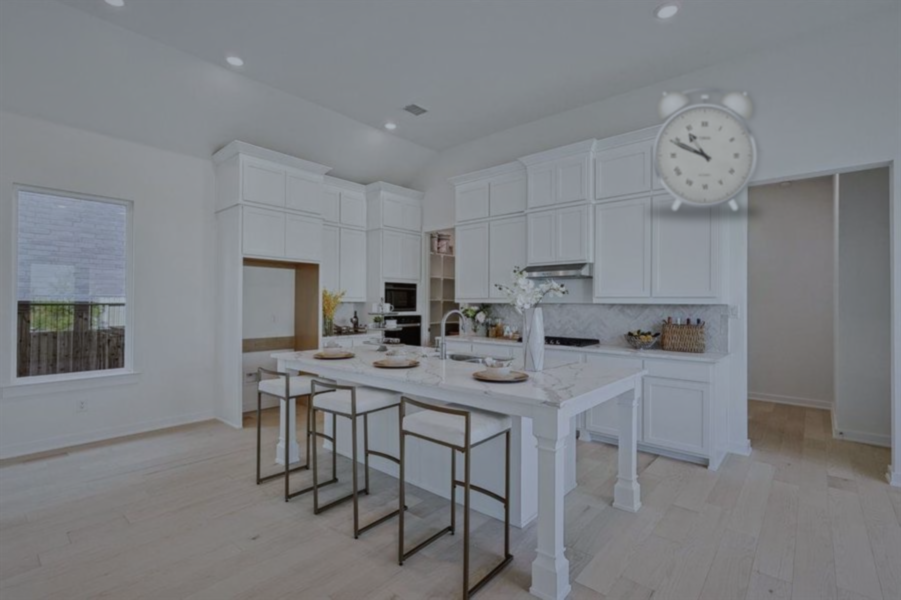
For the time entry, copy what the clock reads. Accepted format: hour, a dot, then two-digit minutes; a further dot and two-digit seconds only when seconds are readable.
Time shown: 10.49
